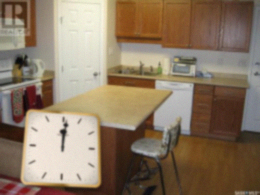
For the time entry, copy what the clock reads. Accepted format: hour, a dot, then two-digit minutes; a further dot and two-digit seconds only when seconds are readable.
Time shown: 12.01
